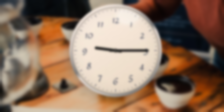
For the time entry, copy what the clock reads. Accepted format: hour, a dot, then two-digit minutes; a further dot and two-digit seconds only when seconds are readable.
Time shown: 9.15
